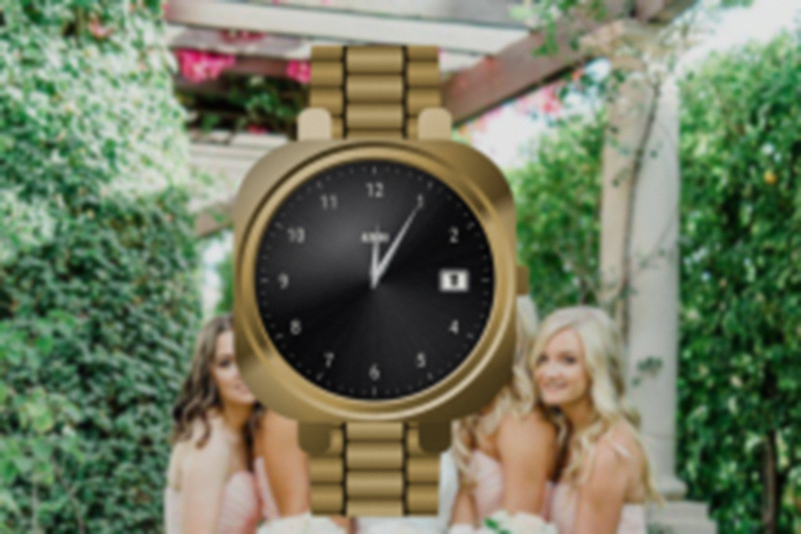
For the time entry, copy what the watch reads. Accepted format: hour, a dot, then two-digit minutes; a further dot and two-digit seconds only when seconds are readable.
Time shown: 12.05
